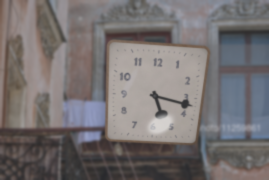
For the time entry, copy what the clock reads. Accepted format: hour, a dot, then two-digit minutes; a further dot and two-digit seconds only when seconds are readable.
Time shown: 5.17
